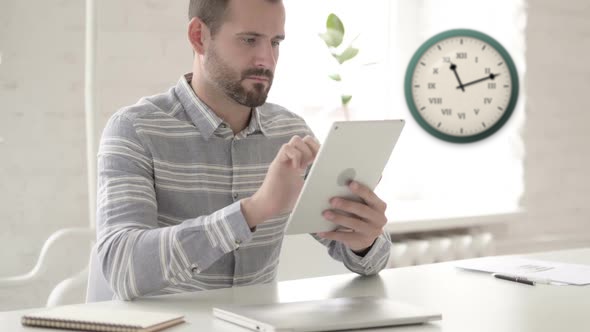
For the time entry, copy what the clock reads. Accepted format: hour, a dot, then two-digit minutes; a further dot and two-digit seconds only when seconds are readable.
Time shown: 11.12
